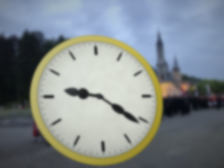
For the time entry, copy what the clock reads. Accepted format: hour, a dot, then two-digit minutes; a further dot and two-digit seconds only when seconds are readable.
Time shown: 9.21
